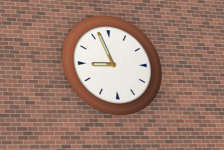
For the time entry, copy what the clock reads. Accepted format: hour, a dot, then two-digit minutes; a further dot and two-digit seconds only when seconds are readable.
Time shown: 8.57
